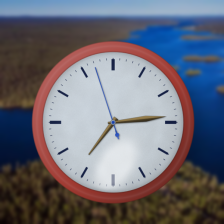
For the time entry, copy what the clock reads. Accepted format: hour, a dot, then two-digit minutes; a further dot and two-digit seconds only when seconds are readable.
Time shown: 7.13.57
